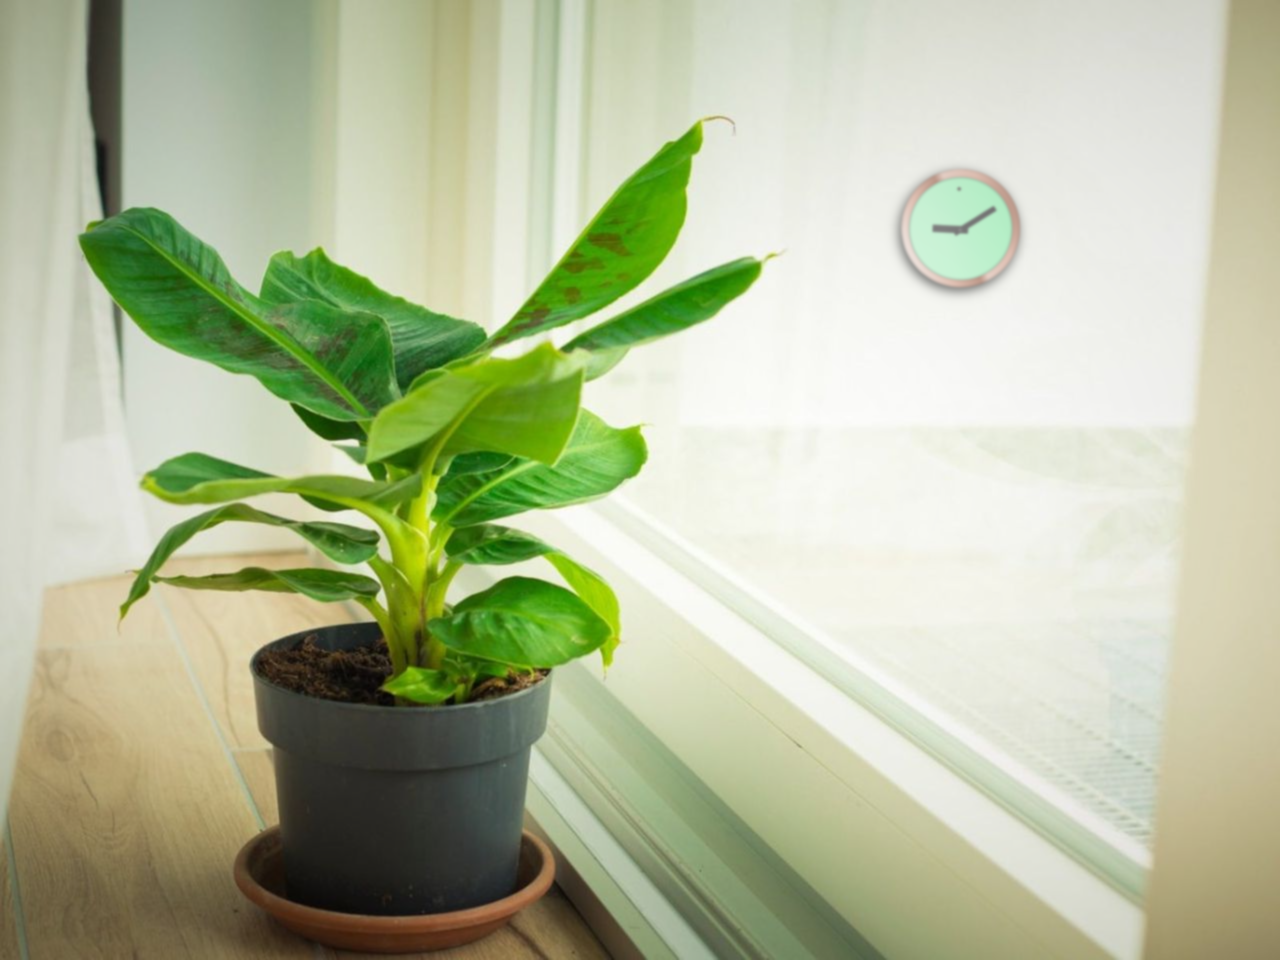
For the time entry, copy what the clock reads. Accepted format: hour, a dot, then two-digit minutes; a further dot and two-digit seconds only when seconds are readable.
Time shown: 9.10
